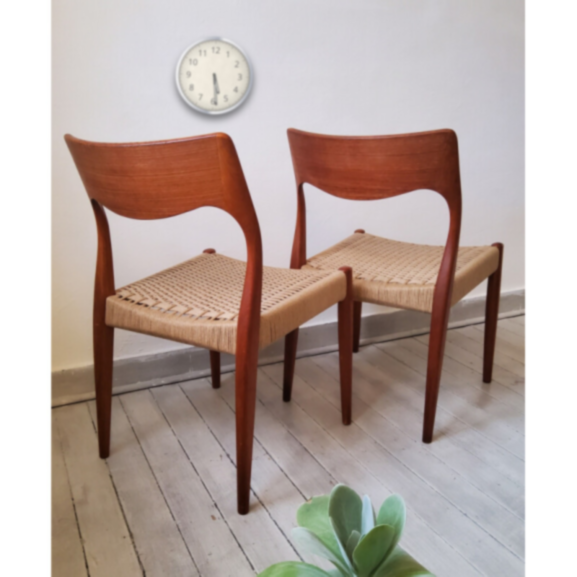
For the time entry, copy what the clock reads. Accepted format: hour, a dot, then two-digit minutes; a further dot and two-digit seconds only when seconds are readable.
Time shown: 5.29
